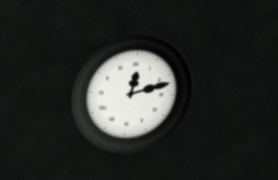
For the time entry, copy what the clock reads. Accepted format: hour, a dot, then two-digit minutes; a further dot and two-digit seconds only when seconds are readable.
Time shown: 12.12
